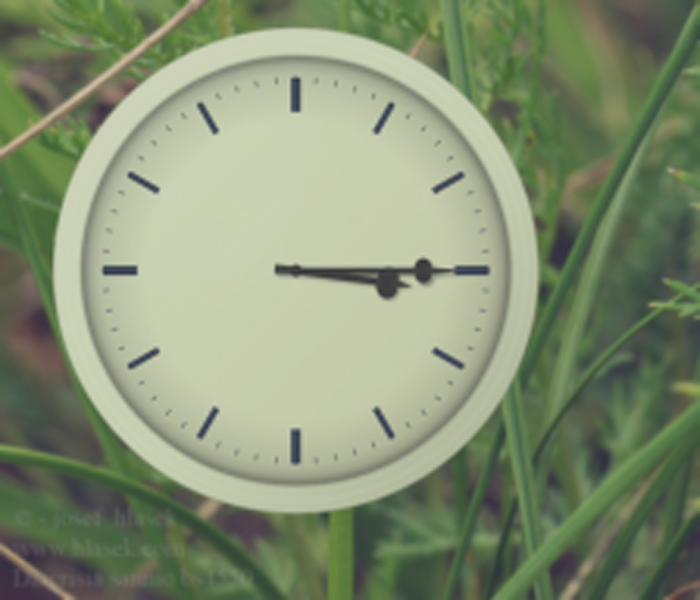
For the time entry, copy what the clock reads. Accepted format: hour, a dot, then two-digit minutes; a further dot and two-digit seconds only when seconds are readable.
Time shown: 3.15
